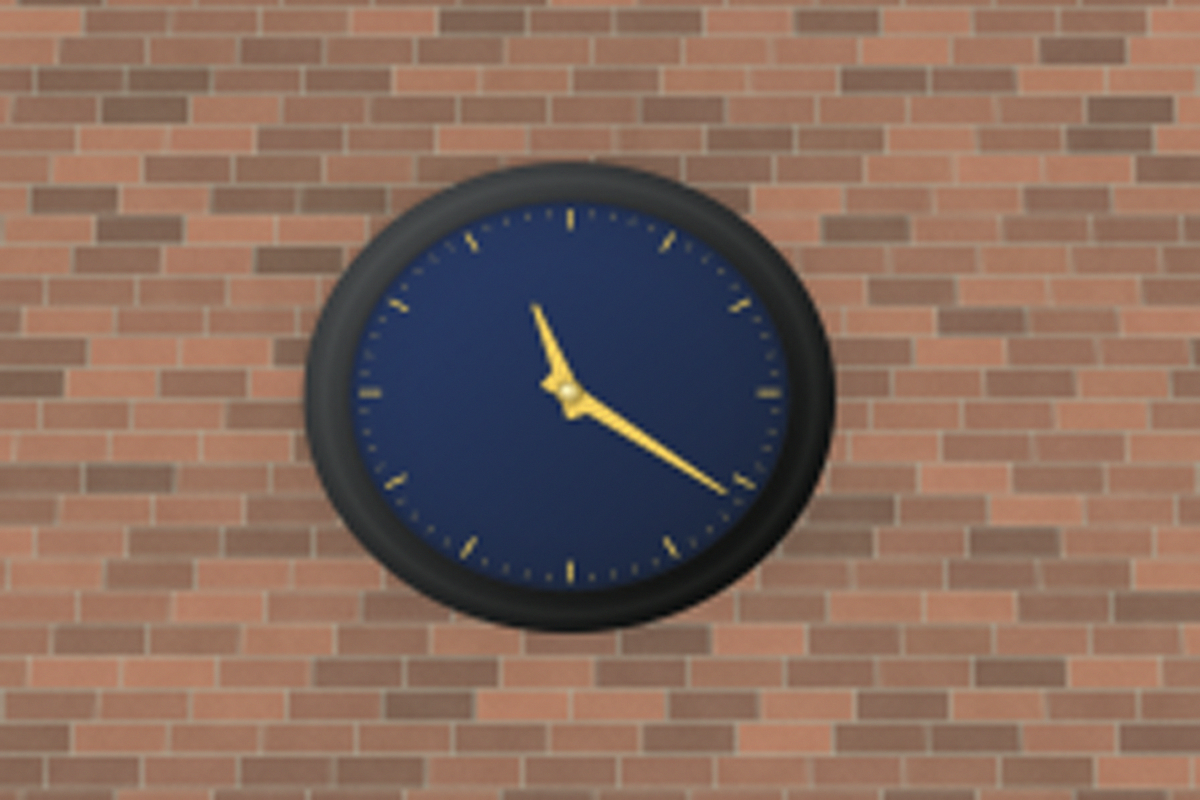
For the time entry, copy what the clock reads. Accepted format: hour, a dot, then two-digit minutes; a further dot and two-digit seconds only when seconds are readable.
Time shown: 11.21
